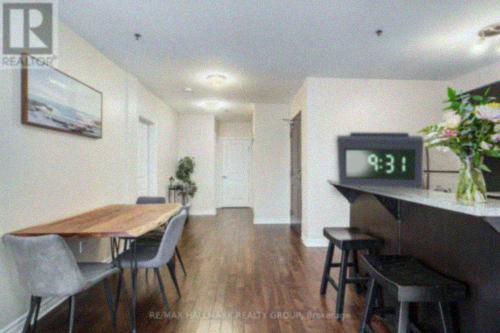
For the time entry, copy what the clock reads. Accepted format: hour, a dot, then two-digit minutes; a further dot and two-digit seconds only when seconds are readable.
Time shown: 9.31
